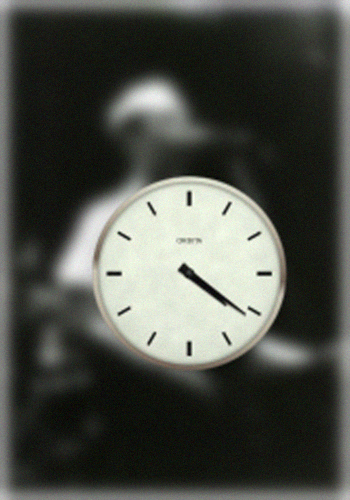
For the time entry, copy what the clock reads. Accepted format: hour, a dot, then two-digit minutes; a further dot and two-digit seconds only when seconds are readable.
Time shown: 4.21
